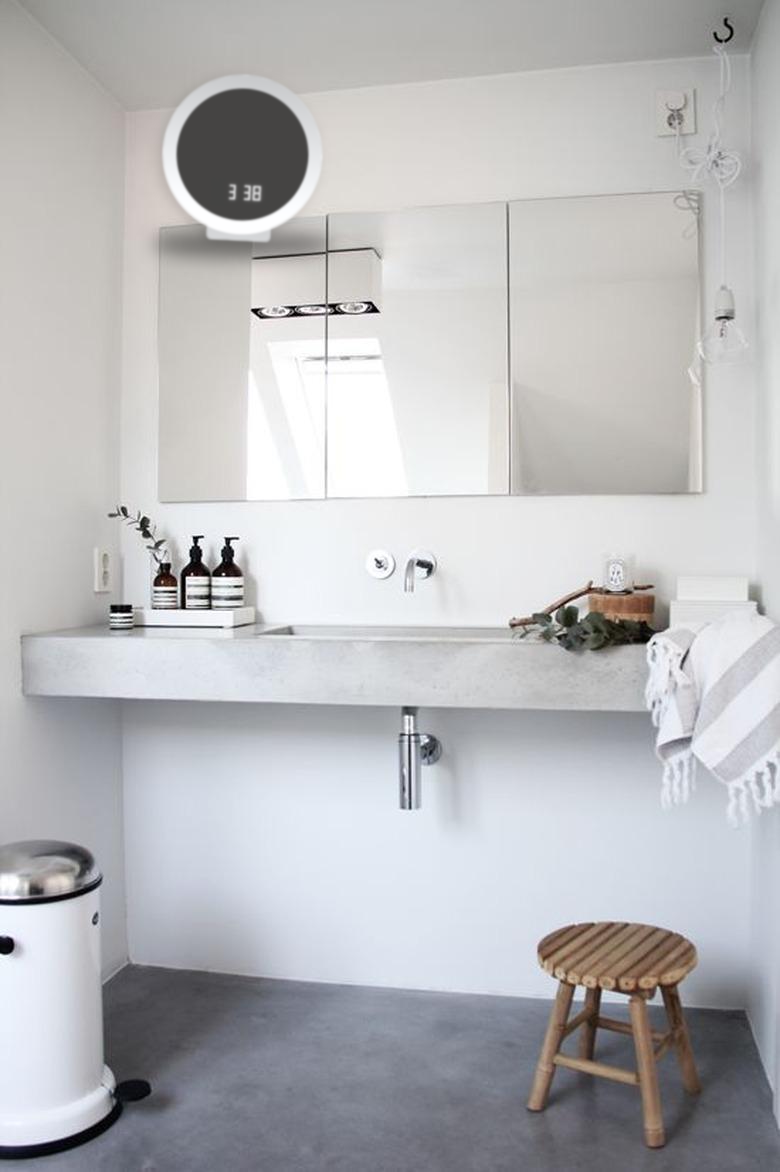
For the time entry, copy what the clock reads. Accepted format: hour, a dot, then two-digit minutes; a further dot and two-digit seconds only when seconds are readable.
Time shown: 3.38
